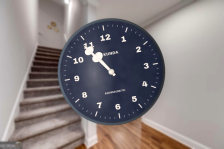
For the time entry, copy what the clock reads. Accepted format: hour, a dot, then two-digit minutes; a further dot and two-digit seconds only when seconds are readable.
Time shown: 10.54
